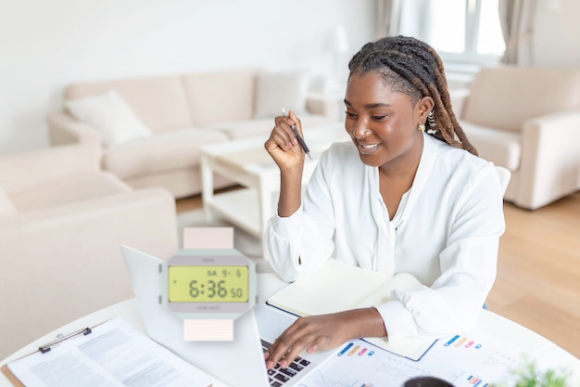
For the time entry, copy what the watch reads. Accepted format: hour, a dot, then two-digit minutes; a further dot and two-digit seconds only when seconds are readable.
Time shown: 6.36
